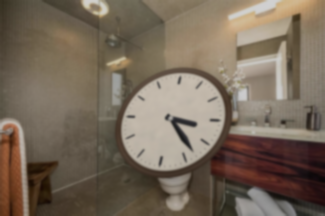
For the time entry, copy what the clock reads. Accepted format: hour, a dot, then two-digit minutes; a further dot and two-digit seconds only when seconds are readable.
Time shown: 3.23
